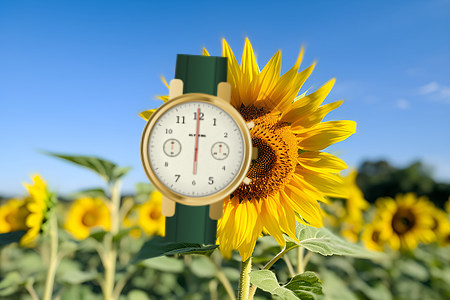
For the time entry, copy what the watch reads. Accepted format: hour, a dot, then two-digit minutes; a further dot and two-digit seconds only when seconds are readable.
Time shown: 6.00
